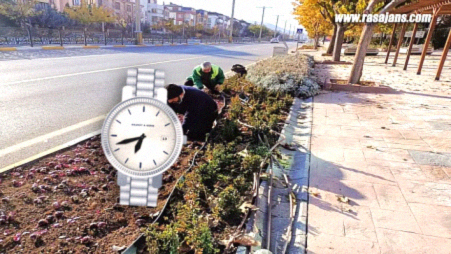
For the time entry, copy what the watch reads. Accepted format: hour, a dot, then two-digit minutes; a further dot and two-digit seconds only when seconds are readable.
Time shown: 6.42
